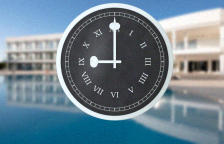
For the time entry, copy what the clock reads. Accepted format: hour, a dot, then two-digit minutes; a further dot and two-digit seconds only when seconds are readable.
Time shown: 9.00
